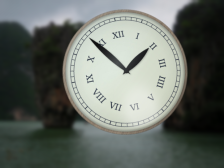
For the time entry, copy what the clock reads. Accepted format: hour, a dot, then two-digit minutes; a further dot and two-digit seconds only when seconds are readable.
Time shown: 1.54
